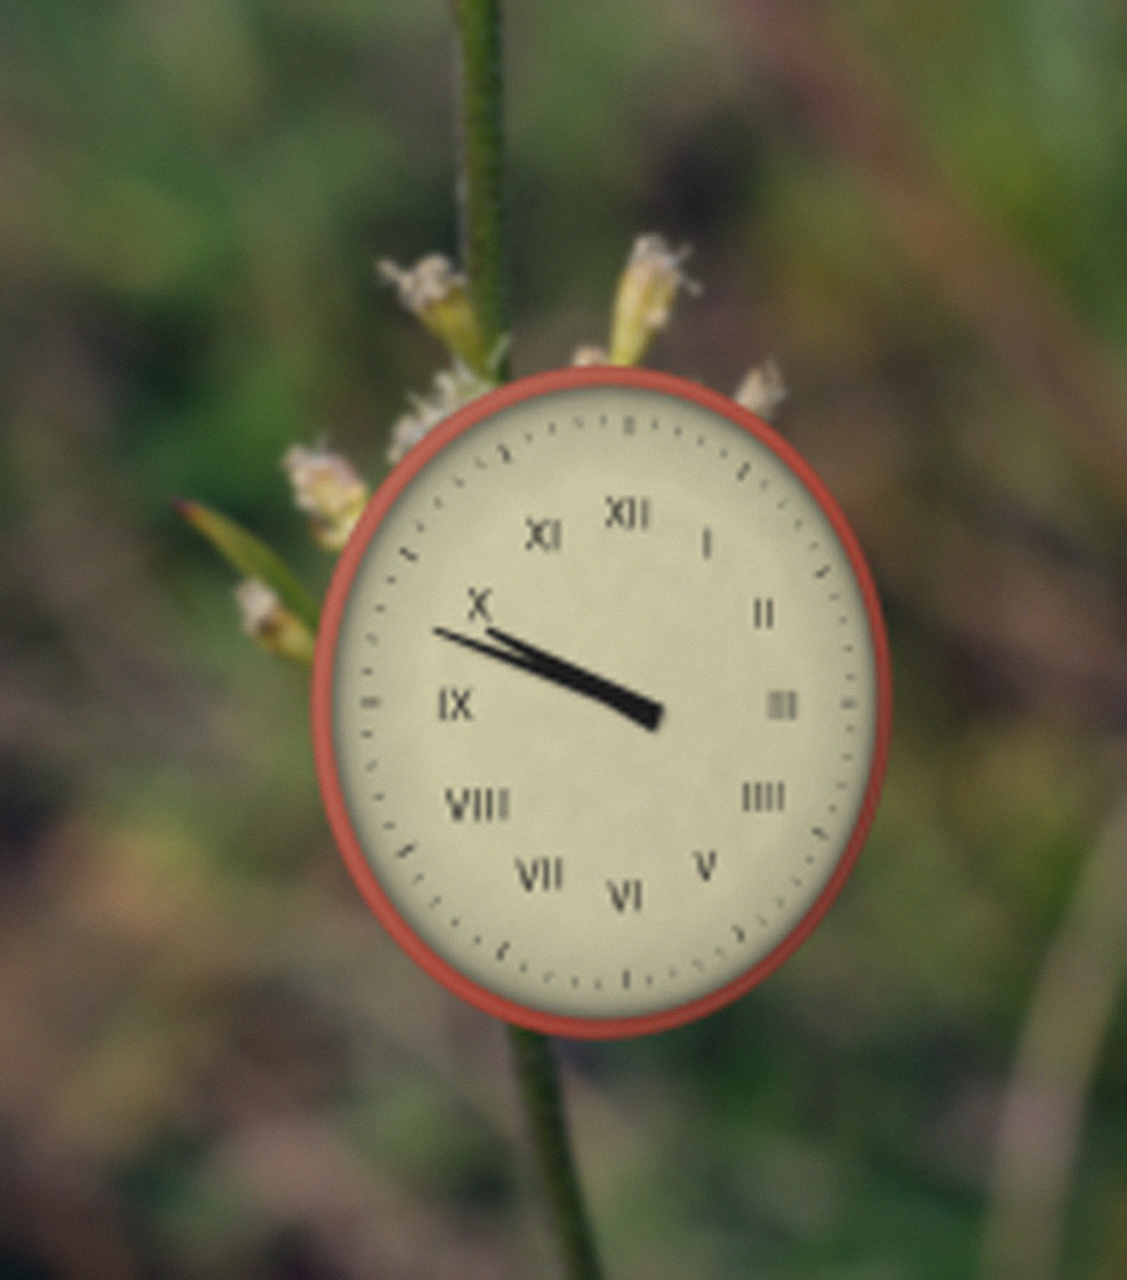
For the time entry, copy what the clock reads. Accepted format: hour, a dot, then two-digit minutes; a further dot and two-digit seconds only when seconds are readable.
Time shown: 9.48
